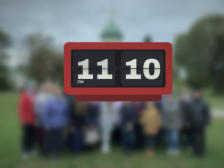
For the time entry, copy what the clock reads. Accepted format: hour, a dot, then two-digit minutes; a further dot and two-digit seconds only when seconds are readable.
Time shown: 11.10
